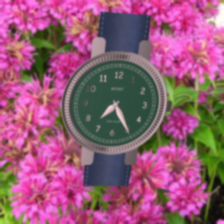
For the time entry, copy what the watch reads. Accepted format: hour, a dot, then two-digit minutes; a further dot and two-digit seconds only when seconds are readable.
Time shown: 7.25
